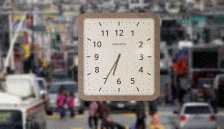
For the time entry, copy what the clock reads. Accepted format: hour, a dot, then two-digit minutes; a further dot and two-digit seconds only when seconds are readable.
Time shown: 6.35
